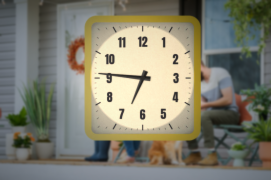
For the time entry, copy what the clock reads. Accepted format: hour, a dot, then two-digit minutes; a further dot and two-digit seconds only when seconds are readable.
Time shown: 6.46
